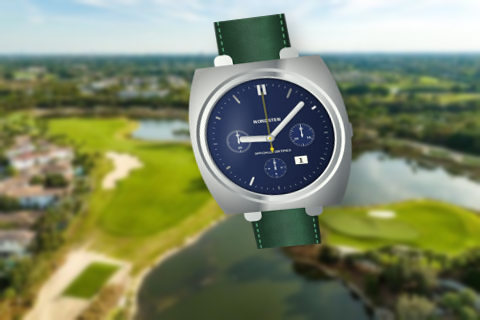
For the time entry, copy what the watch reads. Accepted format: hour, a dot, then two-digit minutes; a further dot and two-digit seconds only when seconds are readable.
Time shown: 9.08
